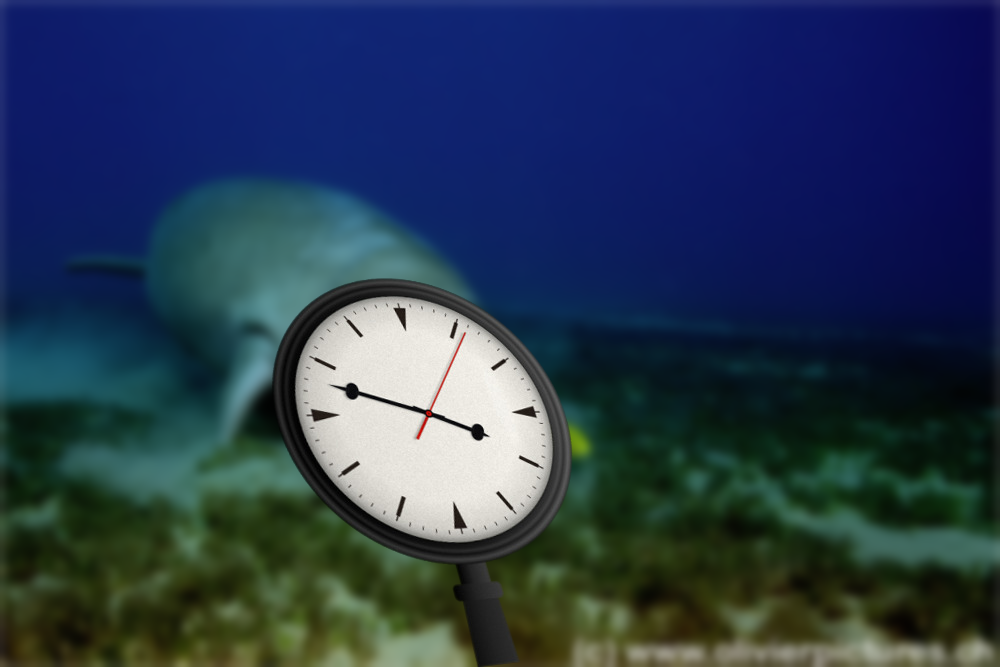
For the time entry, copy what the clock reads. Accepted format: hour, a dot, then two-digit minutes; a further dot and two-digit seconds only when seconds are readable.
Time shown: 3.48.06
